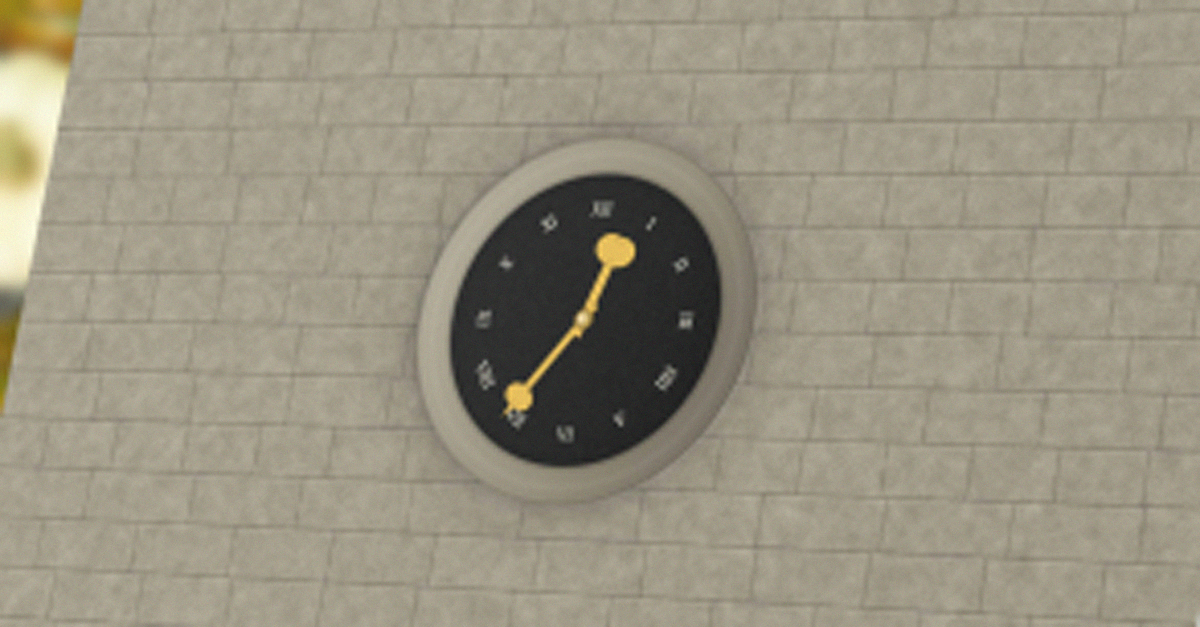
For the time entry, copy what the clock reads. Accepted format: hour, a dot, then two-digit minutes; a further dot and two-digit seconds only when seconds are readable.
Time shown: 12.36
